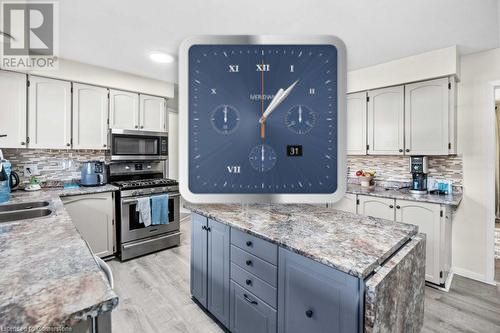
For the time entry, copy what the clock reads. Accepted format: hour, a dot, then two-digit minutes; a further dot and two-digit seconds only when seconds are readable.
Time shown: 1.07
